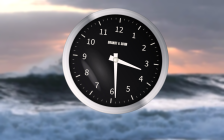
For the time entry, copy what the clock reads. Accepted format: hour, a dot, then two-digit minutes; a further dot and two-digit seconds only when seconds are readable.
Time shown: 3.29
